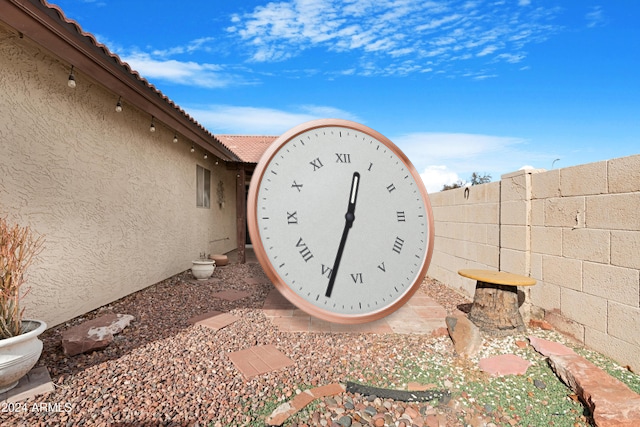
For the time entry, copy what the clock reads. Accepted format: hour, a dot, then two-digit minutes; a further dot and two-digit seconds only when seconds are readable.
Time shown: 12.34
